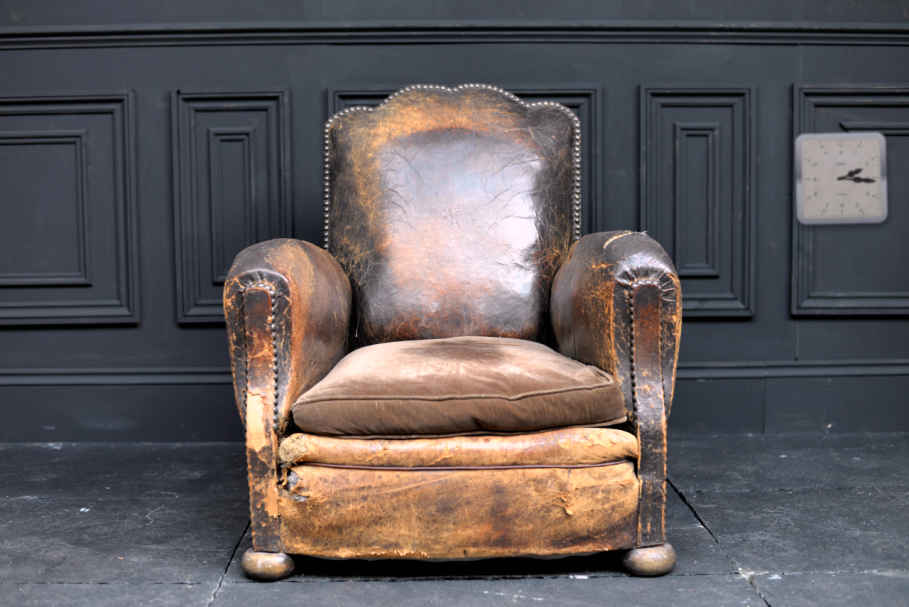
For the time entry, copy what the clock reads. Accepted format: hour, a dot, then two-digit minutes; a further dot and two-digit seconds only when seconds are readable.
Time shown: 2.16
